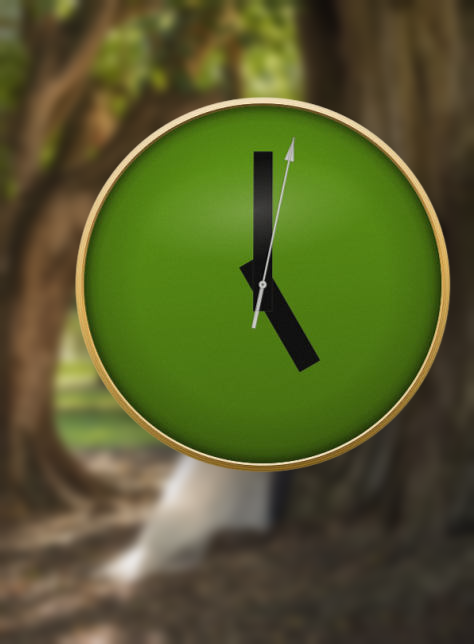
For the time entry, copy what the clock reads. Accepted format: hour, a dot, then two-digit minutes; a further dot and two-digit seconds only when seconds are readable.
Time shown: 5.00.02
